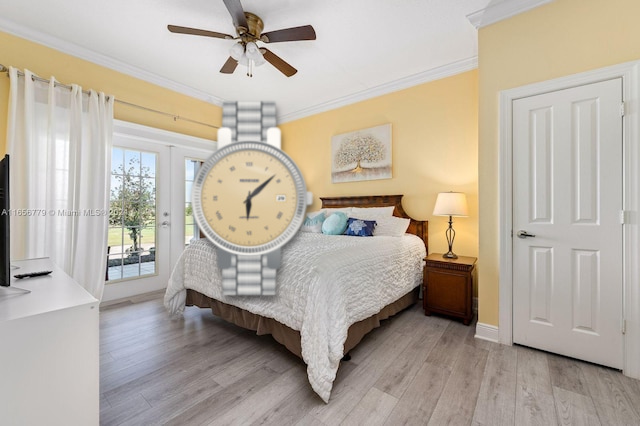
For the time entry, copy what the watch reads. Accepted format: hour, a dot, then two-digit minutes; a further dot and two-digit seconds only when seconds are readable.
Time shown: 6.08
